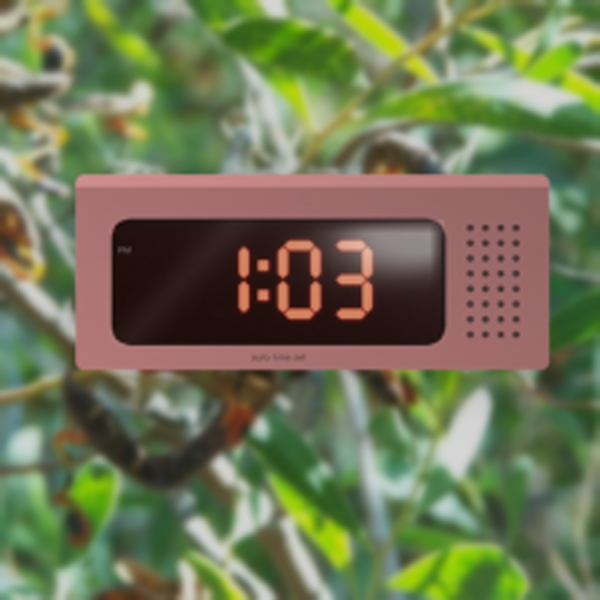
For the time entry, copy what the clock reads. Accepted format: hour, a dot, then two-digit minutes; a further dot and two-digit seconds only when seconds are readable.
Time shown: 1.03
